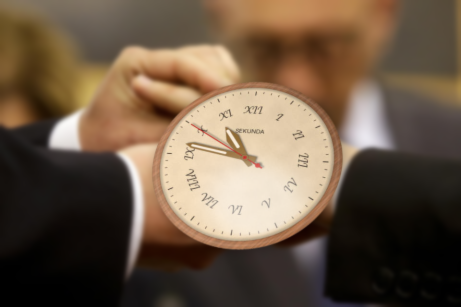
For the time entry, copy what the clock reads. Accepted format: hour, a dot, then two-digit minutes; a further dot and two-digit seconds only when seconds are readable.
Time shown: 10.46.50
